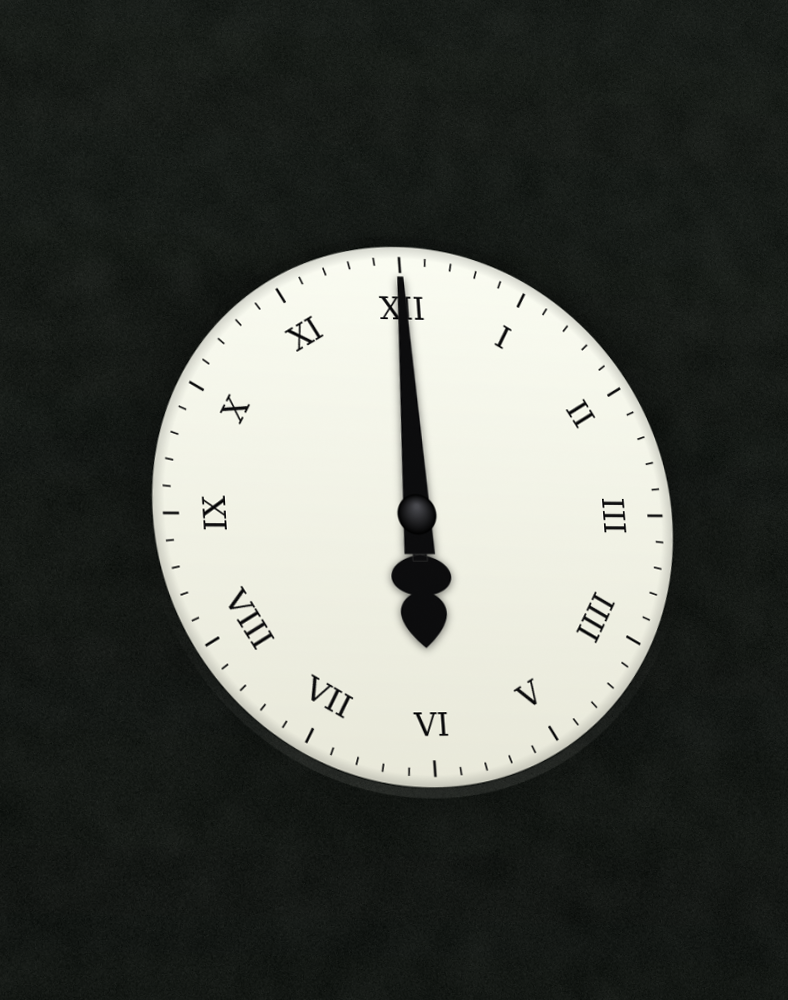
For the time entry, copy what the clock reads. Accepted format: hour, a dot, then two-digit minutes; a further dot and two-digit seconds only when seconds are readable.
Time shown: 6.00
